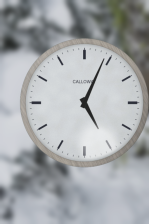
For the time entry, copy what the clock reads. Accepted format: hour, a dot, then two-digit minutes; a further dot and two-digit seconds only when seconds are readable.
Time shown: 5.04
